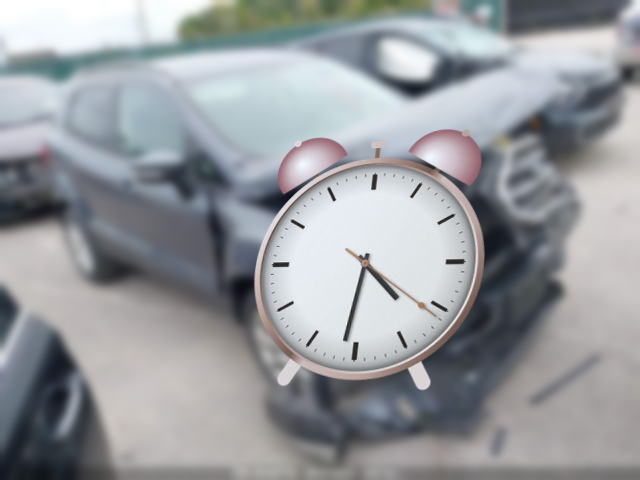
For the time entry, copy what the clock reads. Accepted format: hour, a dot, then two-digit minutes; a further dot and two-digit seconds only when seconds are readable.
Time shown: 4.31.21
